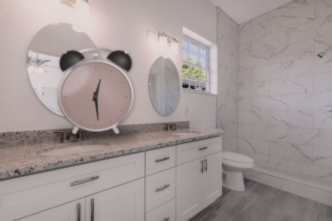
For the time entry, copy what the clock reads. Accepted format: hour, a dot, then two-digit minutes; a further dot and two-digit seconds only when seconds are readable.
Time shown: 12.29
